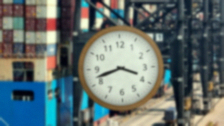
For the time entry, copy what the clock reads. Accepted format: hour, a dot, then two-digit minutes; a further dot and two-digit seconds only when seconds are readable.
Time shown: 3.42
